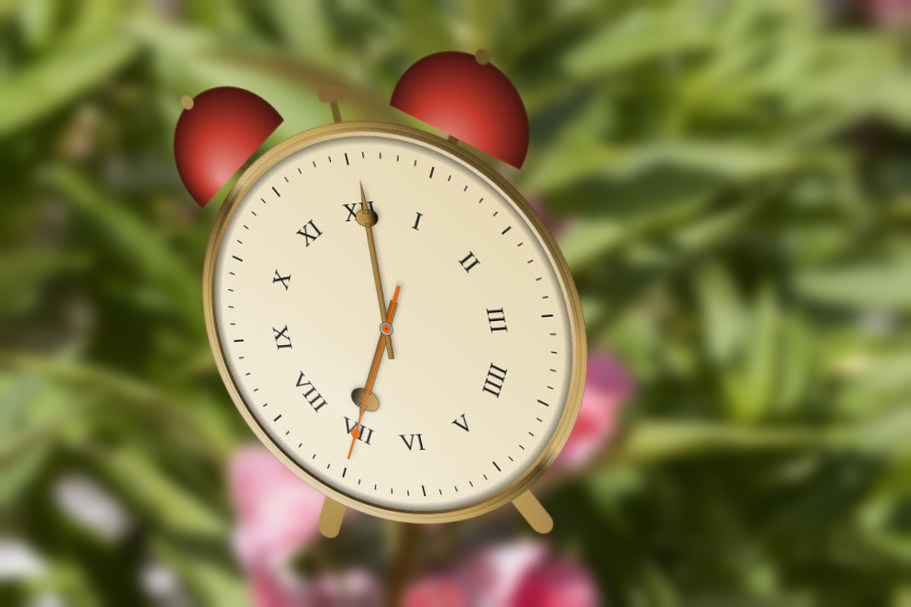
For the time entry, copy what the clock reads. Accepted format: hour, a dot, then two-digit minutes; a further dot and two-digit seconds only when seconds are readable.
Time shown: 7.00.35
